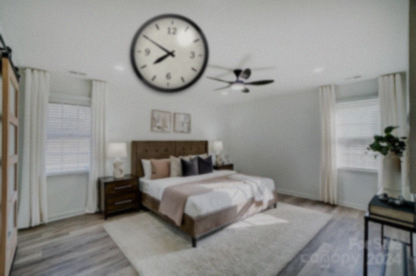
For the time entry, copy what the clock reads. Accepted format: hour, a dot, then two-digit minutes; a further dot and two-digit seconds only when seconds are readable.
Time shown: 7.50
